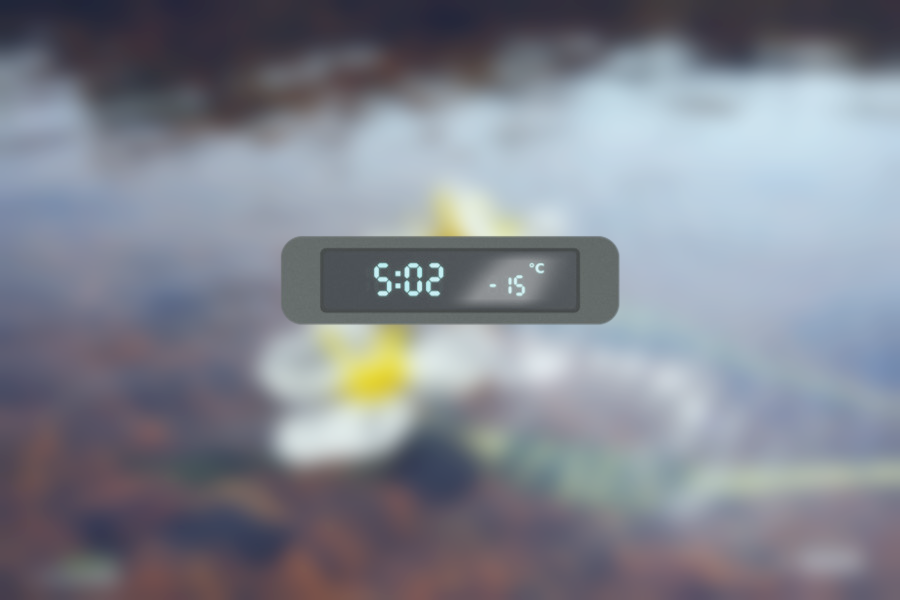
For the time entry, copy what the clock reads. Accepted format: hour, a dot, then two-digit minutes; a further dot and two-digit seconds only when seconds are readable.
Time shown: 5.02
